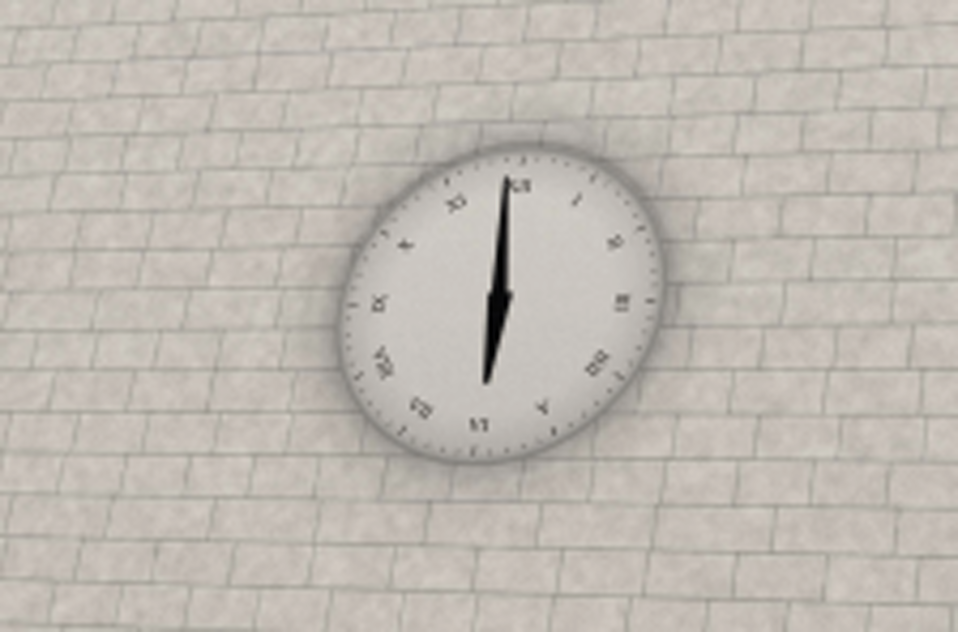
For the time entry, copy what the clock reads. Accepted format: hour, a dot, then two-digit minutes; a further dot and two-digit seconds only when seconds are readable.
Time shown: 5.59
